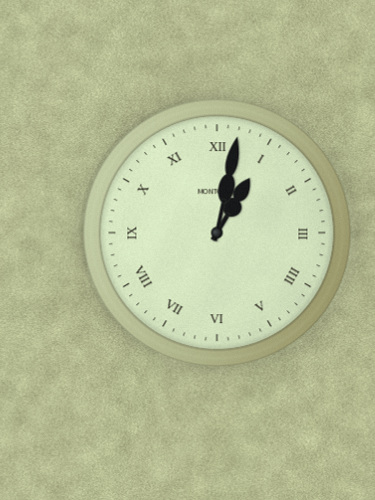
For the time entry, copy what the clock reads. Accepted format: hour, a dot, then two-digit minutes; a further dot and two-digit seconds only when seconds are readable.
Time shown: 1.02
